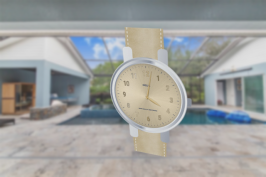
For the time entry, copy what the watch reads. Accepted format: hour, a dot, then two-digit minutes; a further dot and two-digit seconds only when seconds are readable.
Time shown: 4.02
